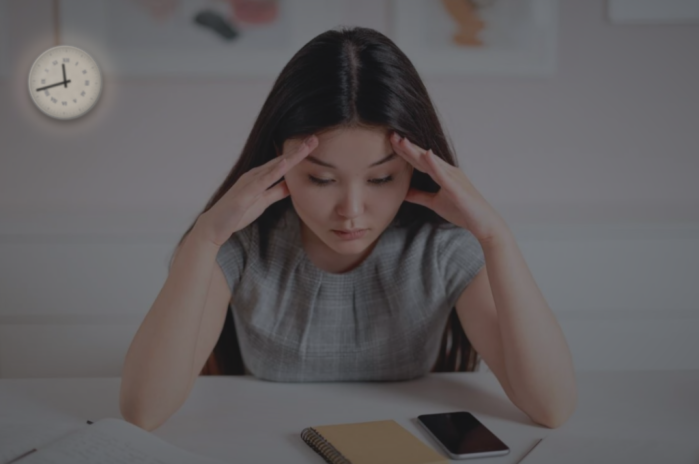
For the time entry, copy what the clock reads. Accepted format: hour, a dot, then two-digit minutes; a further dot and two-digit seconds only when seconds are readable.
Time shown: 11.42
